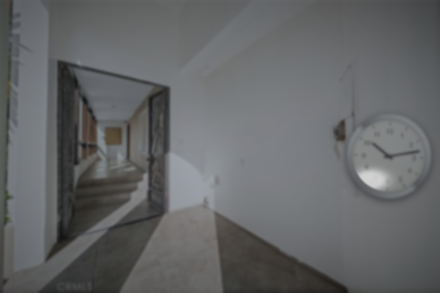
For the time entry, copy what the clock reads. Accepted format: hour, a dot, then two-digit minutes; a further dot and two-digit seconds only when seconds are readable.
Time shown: 10.13
